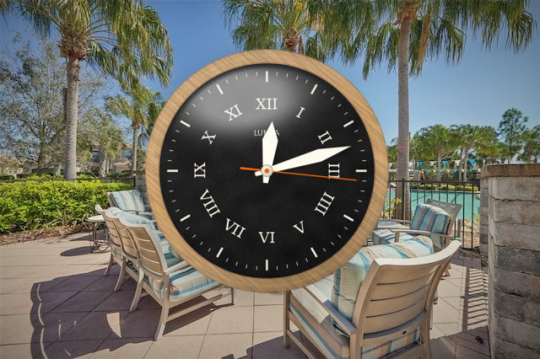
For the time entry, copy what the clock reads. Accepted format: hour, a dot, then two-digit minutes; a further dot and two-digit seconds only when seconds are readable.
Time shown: 12.12.16
